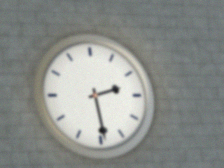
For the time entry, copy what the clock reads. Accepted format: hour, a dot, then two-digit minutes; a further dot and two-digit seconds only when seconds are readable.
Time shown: 2.29
